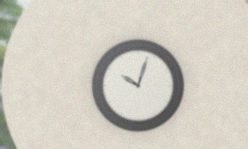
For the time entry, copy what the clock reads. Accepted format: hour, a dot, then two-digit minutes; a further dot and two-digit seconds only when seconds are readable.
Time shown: 10.03
